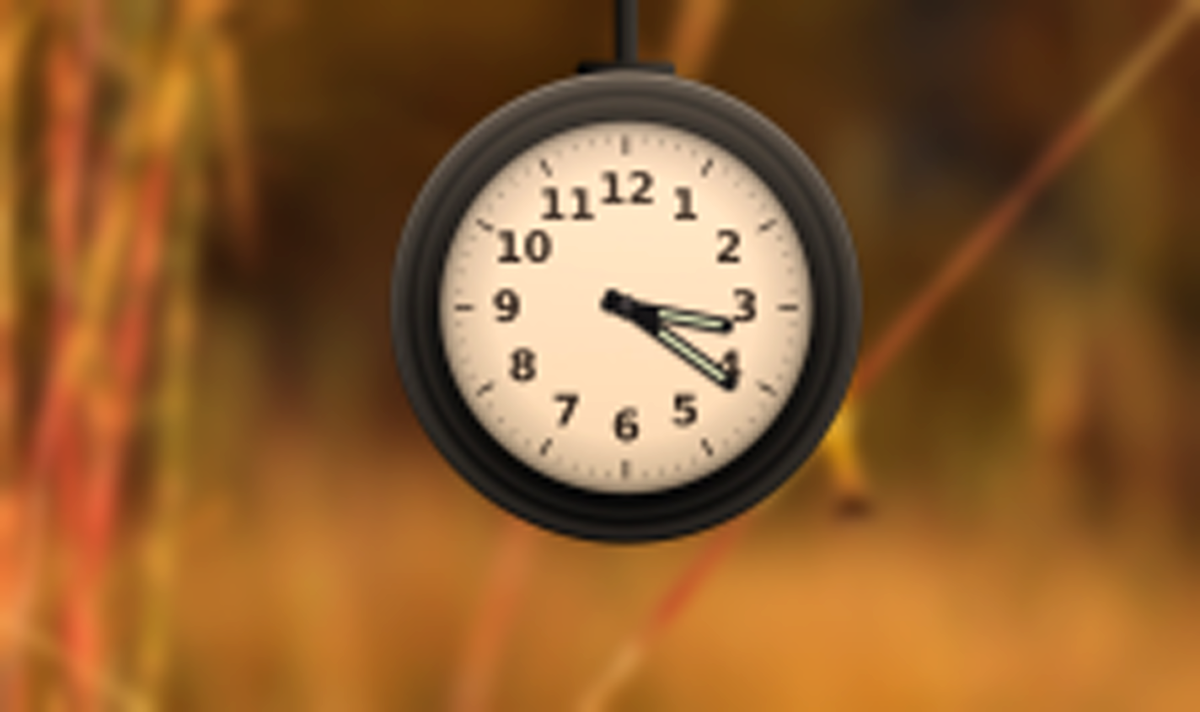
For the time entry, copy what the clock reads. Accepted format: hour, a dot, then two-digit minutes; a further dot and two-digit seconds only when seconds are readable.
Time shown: 3.21
